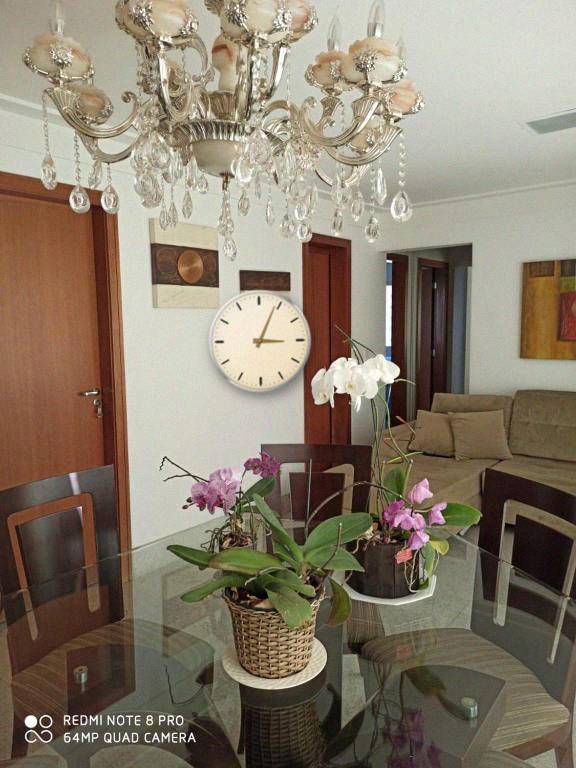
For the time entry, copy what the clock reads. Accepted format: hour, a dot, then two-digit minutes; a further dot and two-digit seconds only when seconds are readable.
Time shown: 3.04
